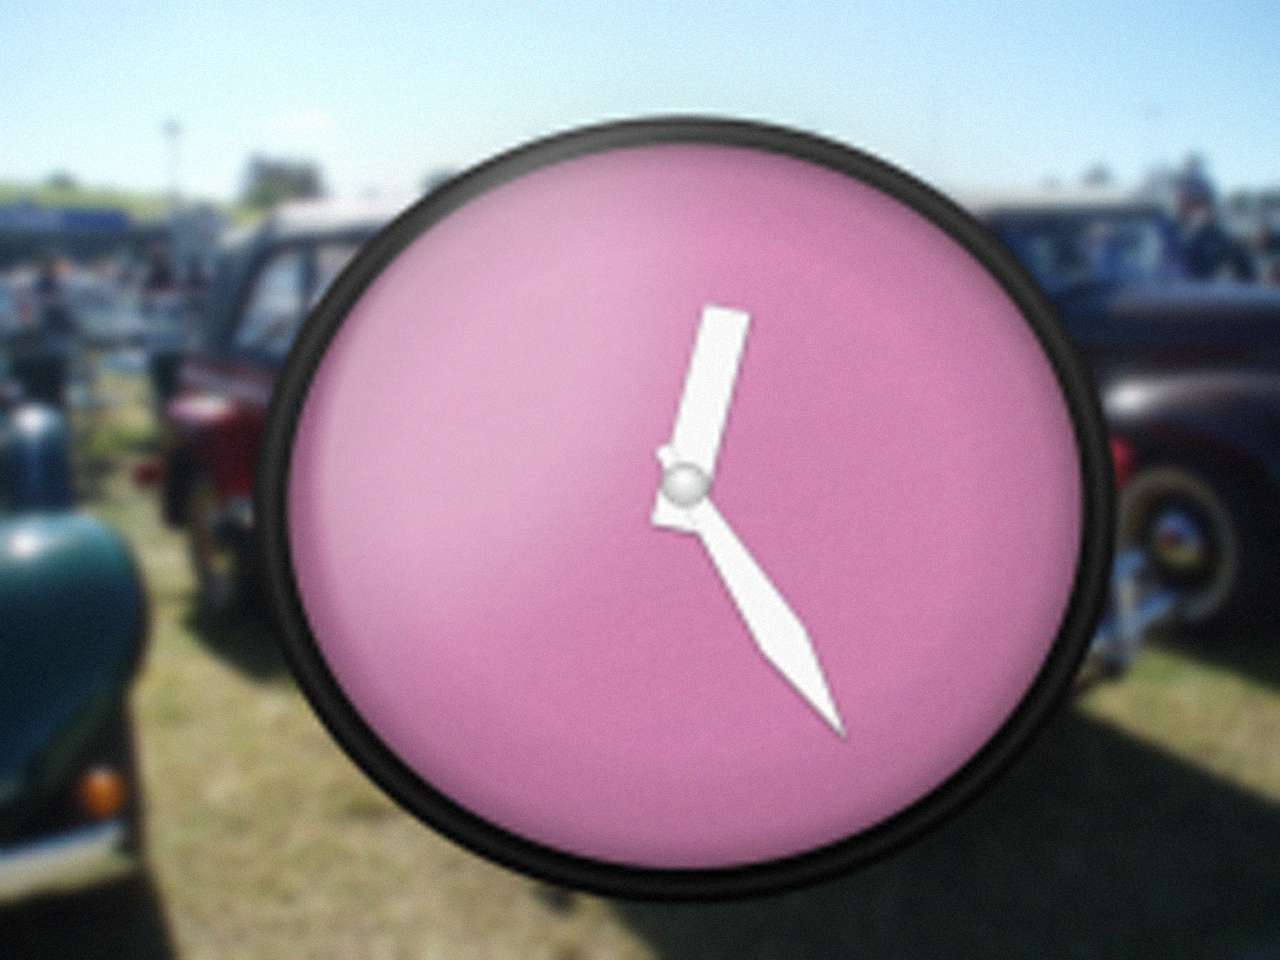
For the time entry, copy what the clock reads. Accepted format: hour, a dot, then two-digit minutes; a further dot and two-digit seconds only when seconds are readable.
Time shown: 12.25
